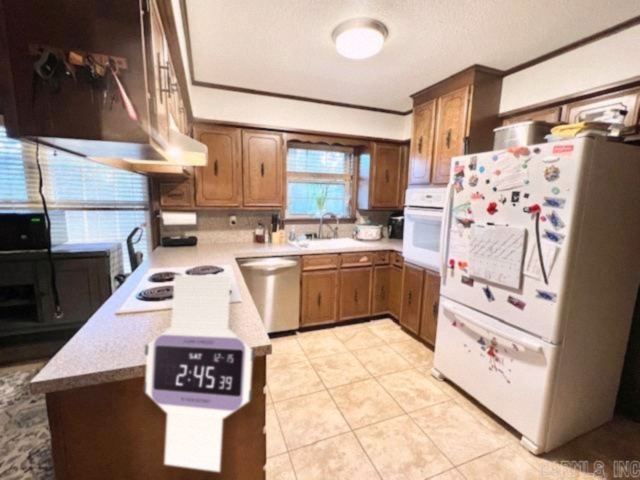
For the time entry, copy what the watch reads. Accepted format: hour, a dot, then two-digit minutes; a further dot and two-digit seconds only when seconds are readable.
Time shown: 2.45.39
